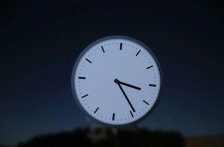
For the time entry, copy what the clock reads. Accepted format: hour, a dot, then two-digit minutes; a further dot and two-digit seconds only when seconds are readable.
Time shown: 3.24
